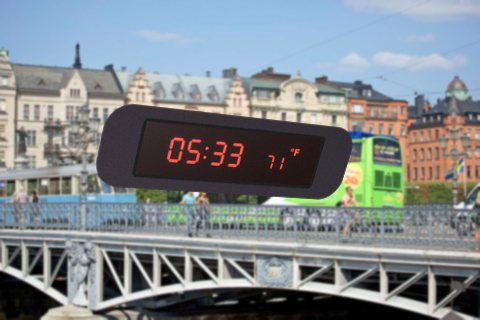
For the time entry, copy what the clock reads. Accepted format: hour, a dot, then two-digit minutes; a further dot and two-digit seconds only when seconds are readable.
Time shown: 5.33
